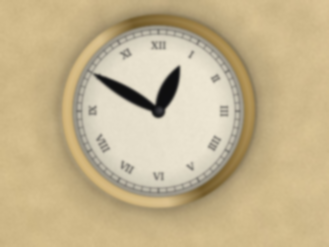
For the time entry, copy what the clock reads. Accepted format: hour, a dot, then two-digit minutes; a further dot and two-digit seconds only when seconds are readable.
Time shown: 12.50
